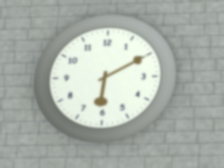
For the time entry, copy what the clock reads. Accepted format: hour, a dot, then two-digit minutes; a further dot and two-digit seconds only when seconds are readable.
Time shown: 6.10
